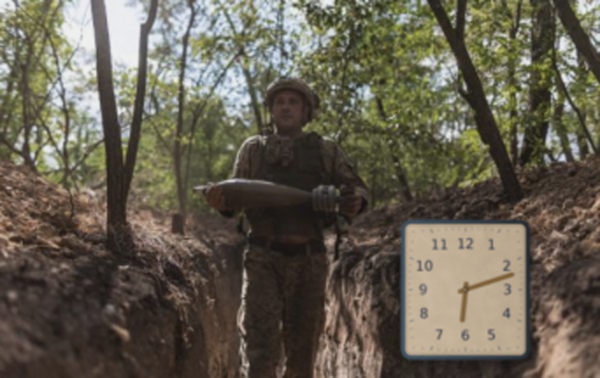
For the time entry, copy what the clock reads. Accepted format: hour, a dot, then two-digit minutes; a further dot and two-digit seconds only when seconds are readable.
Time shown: 6.12
